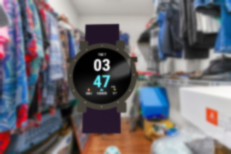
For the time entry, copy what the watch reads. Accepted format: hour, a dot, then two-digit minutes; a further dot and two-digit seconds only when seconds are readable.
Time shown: 3.47
